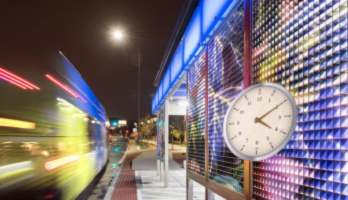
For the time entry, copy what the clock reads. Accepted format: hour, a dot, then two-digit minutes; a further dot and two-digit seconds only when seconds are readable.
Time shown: 4.10
